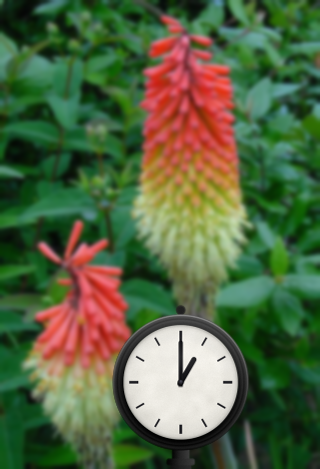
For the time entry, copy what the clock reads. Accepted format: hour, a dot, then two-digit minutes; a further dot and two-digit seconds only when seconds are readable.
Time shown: 1.00
